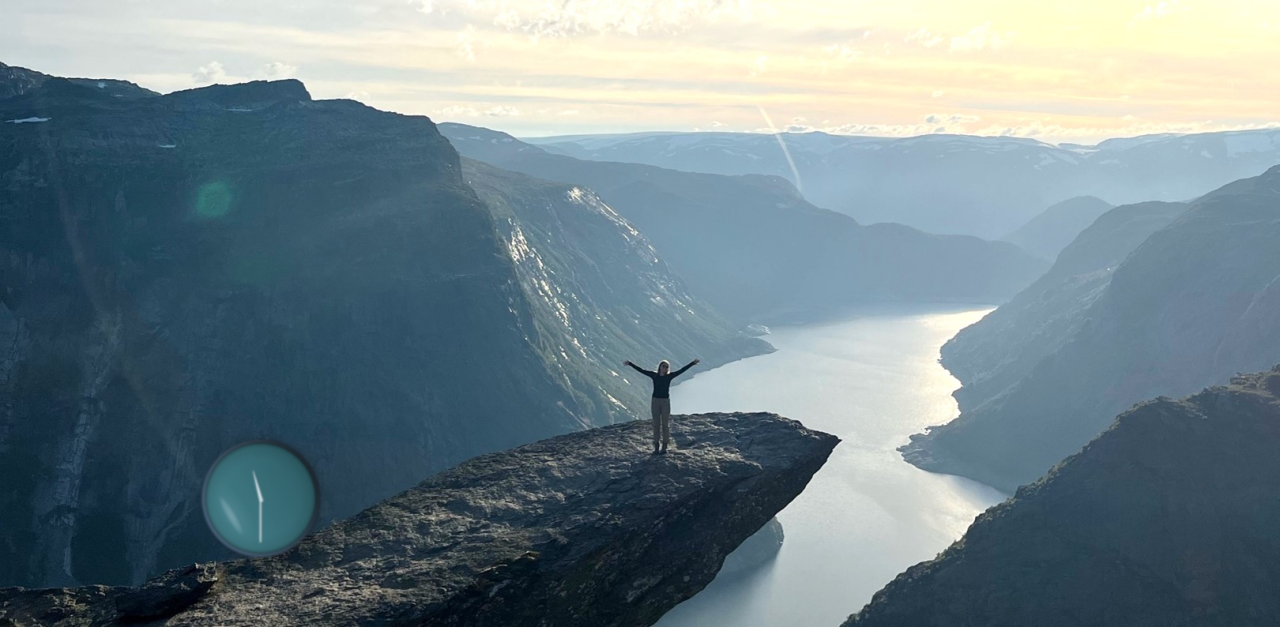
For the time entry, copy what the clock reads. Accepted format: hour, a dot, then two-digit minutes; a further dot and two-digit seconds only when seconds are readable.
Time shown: 11.30
